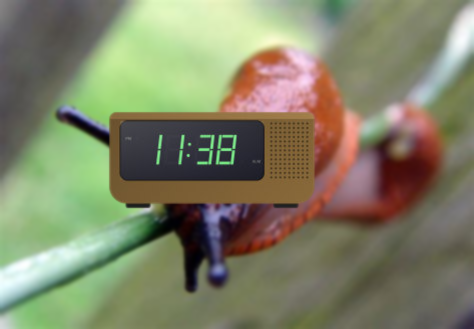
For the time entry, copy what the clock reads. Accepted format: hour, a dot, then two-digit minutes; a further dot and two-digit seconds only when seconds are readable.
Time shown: 11.38
